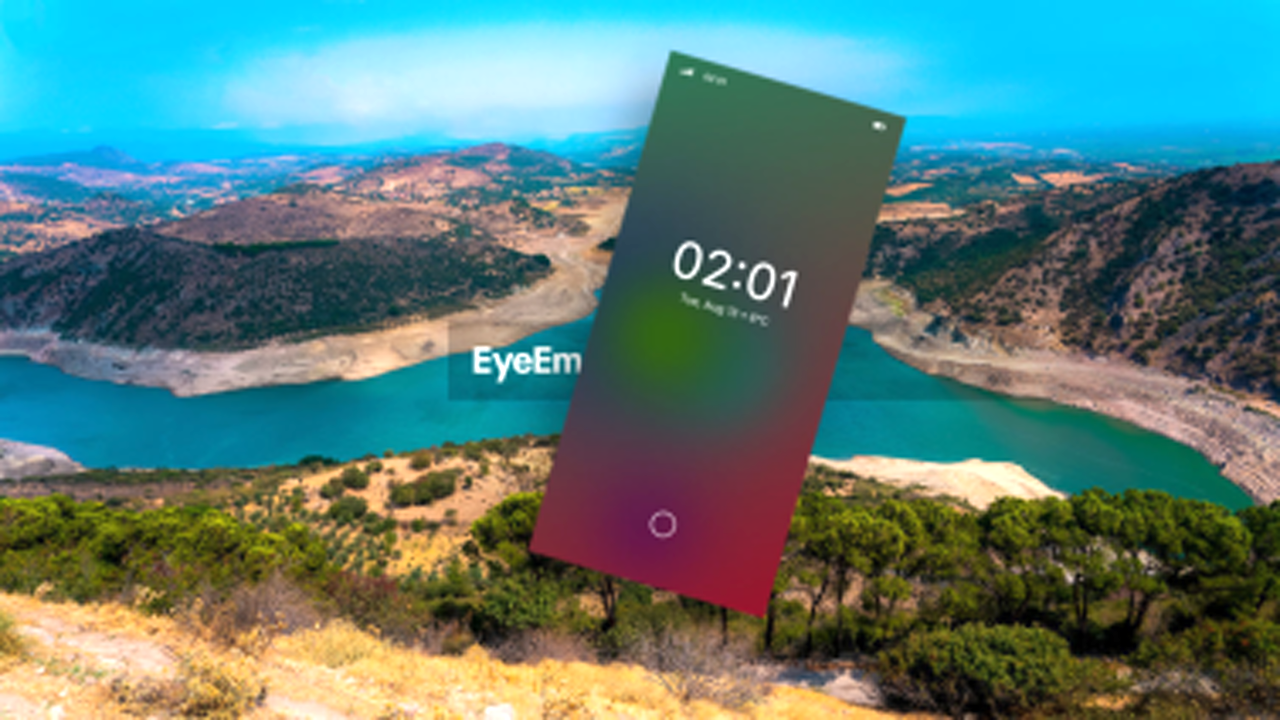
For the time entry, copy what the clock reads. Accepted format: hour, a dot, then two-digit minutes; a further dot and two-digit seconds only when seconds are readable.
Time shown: 2.01
